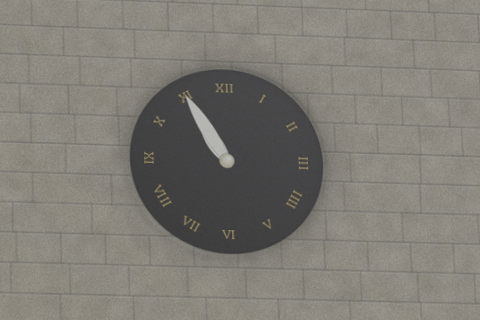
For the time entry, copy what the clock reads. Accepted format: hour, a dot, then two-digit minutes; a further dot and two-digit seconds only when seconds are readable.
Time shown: 10.55
